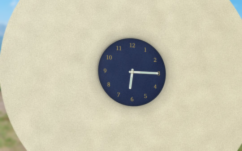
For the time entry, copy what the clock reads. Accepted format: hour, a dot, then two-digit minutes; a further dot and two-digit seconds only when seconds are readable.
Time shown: 6.15
